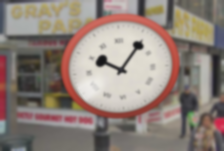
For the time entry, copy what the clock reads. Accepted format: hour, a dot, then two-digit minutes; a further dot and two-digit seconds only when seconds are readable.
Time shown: 10.06
